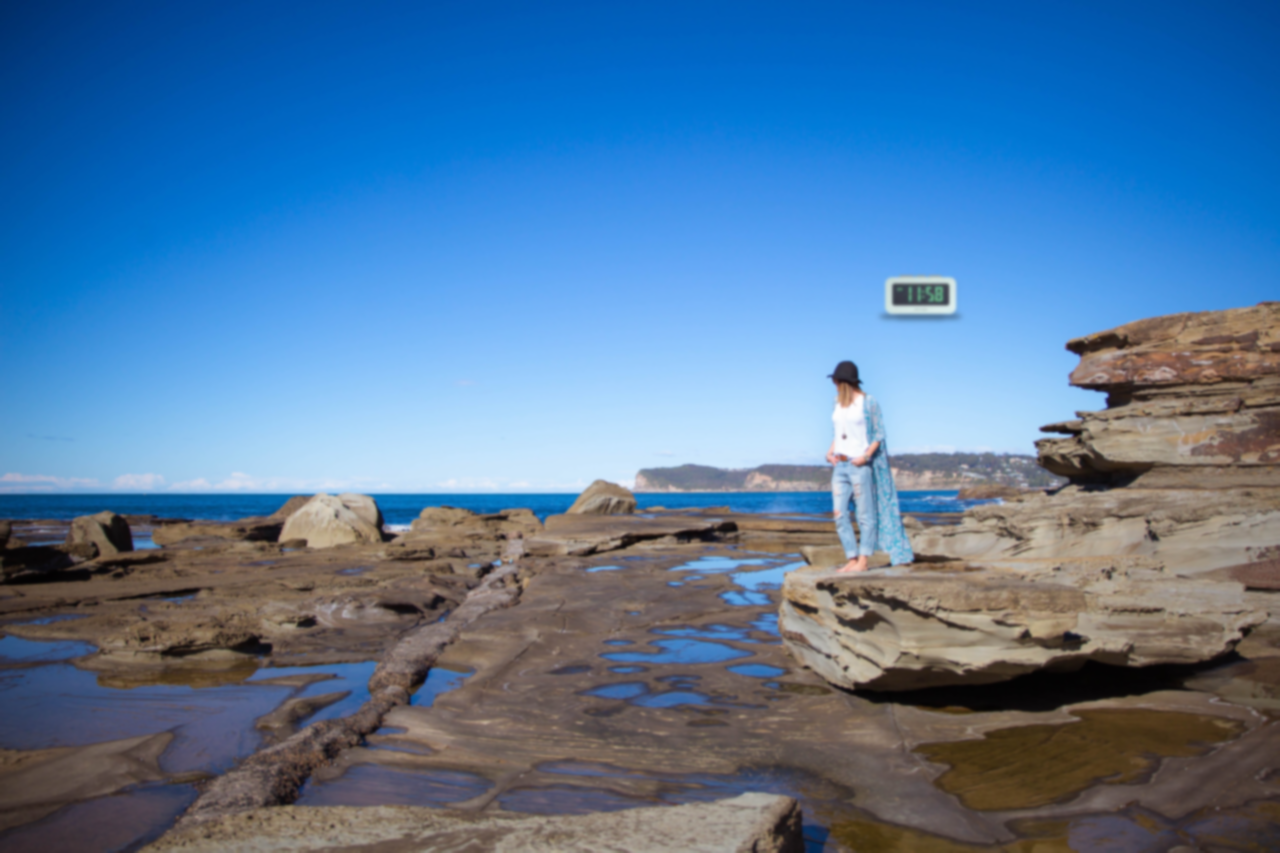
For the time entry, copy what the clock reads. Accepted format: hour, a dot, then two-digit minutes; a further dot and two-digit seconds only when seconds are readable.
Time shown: 11.58
